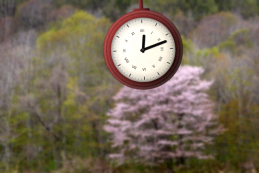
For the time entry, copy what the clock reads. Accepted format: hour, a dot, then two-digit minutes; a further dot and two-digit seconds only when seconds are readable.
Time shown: 12.12
